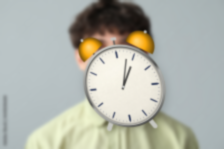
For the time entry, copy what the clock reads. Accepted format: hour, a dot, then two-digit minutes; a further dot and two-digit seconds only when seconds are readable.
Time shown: 1.03
